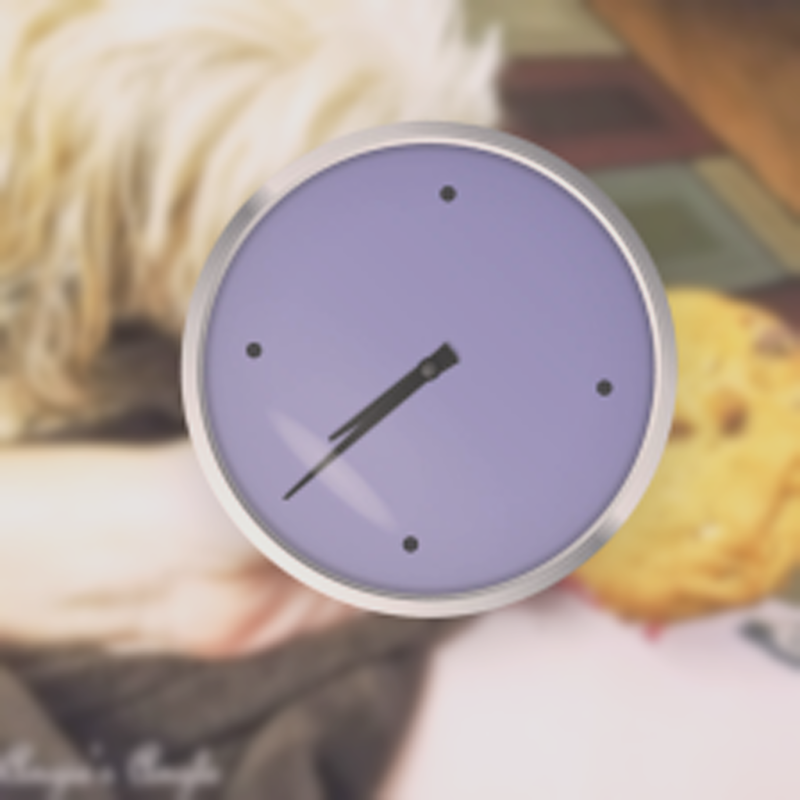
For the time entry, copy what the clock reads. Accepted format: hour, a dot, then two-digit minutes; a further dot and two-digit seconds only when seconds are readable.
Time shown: 7.37
